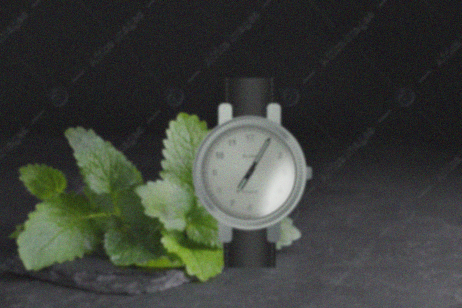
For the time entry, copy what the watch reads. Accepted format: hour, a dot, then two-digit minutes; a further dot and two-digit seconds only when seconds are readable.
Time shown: 7.05
